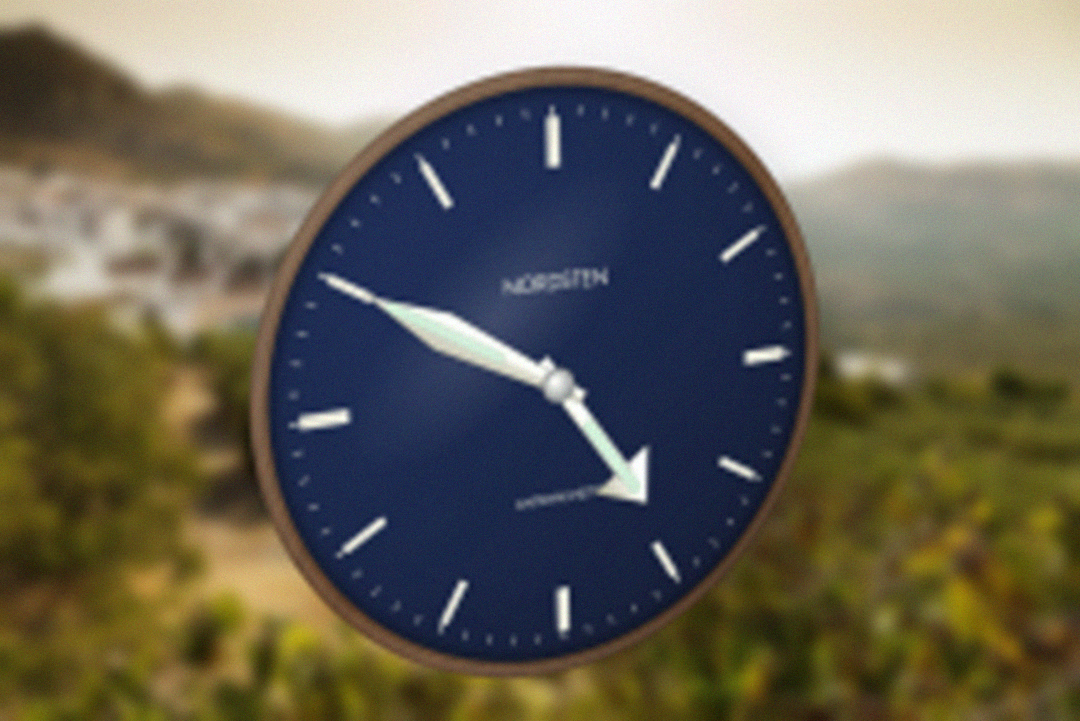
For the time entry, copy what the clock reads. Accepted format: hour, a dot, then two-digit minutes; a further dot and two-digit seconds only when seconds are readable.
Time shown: 4.50
